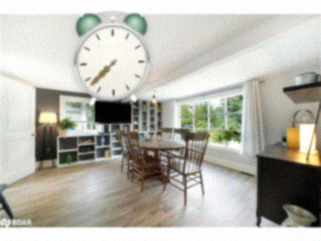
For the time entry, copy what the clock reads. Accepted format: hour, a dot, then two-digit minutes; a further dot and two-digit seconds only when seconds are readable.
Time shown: 7.38
